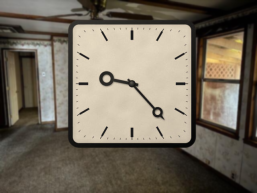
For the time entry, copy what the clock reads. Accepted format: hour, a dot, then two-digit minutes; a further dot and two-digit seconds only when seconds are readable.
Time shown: 9.23
